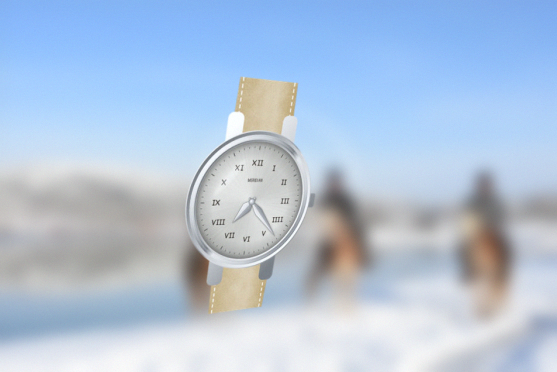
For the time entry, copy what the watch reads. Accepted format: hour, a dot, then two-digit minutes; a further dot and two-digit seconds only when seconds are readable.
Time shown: 7.23
